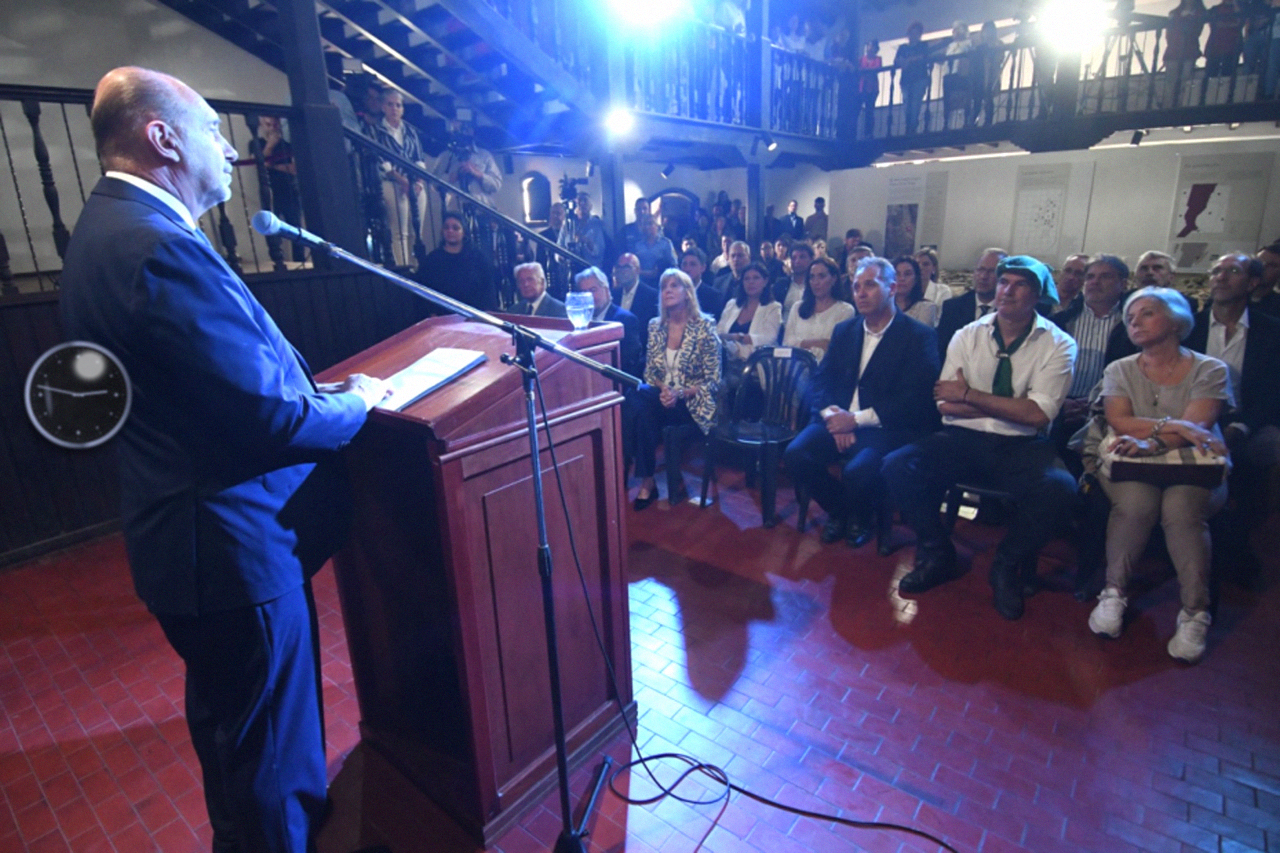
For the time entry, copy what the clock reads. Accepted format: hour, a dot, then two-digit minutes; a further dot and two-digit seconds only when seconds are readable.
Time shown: 2.47
